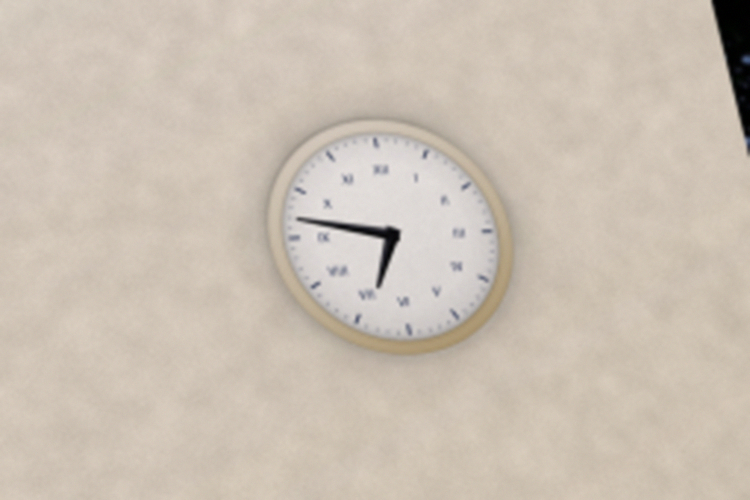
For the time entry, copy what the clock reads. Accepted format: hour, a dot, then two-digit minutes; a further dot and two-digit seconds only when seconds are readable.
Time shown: 6.47
